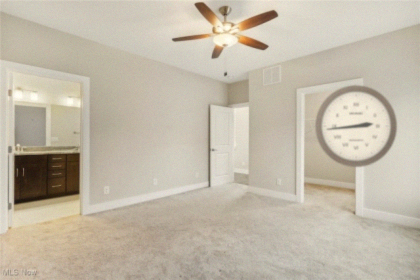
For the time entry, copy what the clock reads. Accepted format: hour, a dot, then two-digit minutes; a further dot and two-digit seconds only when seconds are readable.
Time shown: 2.44
